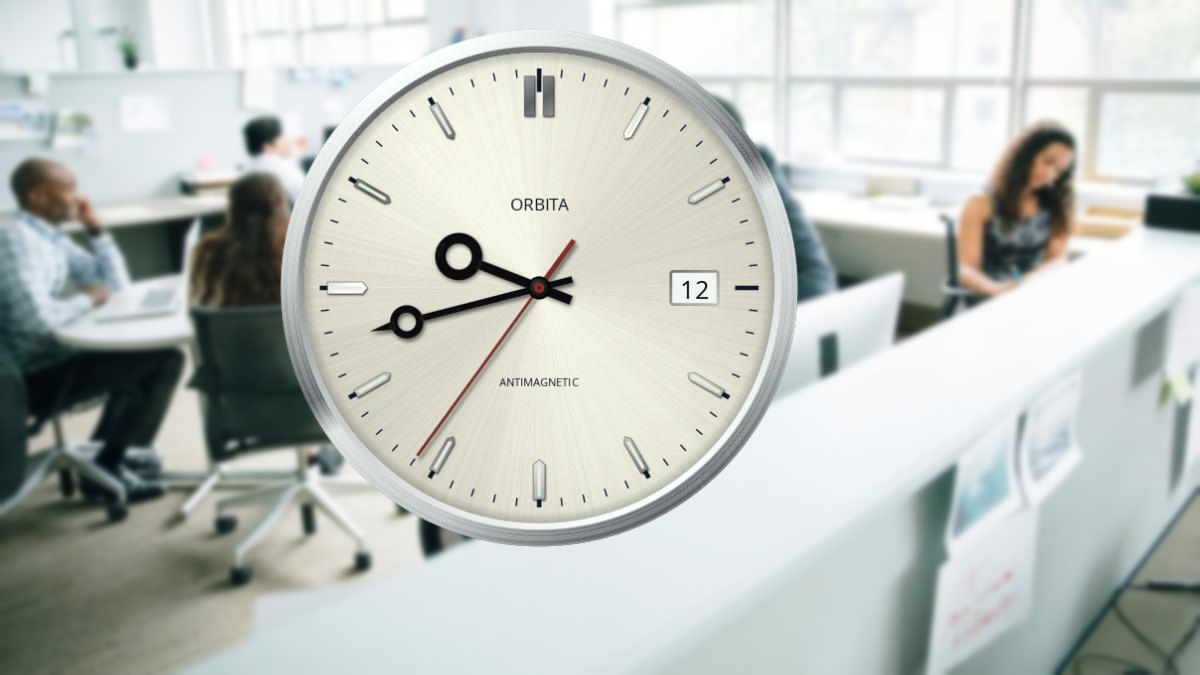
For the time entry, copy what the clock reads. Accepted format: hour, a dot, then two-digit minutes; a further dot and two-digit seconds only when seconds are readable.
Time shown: 9.42.36
